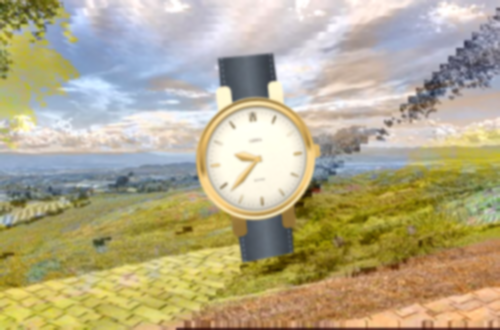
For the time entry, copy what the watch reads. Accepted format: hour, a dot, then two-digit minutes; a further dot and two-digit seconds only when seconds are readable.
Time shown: 9.38
